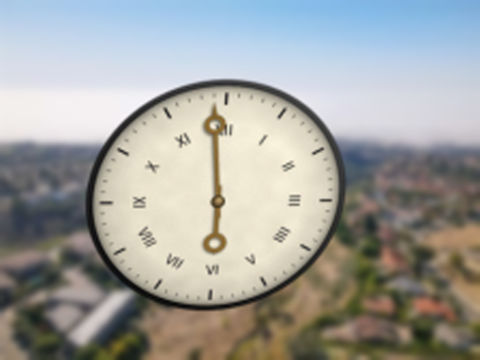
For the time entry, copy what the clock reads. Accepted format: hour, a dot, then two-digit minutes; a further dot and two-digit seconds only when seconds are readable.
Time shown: 5.59
